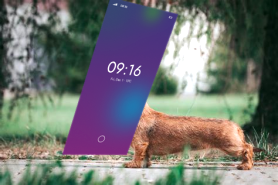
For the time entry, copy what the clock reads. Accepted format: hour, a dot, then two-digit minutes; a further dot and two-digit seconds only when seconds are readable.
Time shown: 9.16
